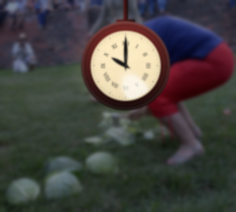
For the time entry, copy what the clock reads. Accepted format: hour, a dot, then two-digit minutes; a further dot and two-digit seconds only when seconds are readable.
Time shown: 10.00
